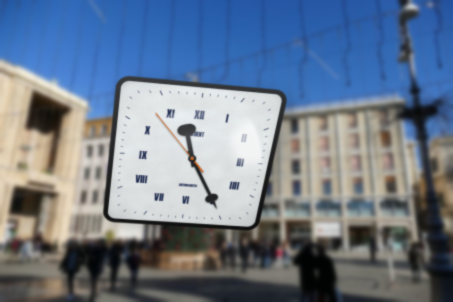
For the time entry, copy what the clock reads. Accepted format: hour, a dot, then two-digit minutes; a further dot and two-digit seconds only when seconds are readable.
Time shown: 11.24.53
